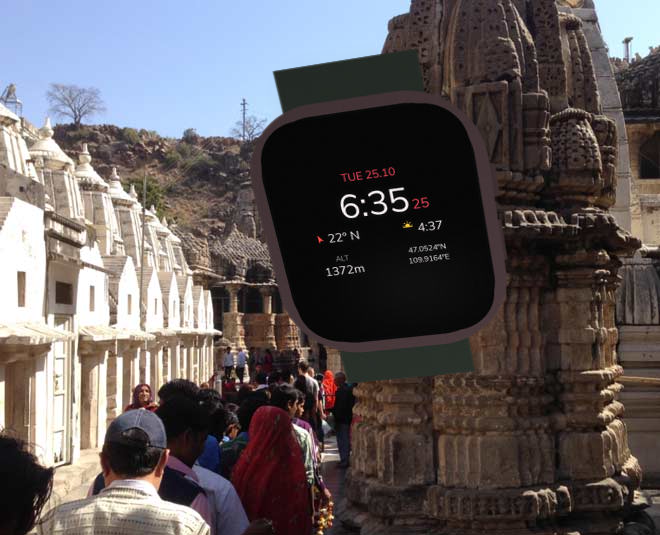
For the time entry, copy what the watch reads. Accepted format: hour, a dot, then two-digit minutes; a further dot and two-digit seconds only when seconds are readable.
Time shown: 6.35.25
